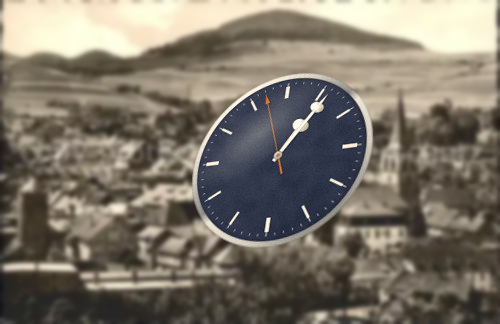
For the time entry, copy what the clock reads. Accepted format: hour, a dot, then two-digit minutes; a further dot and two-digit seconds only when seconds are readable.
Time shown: 1.05.57
